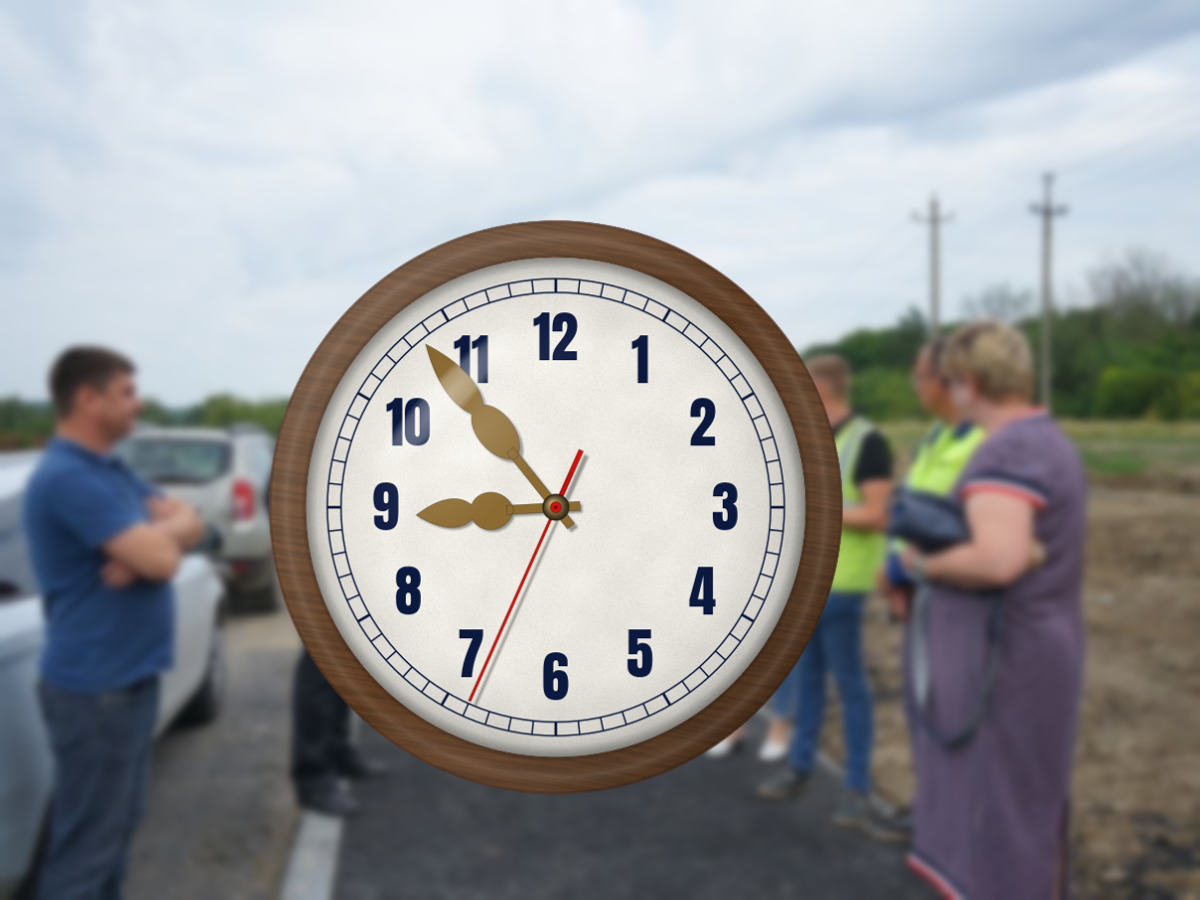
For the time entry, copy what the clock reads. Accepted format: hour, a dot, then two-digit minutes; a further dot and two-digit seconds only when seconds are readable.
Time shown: 8.53.34
